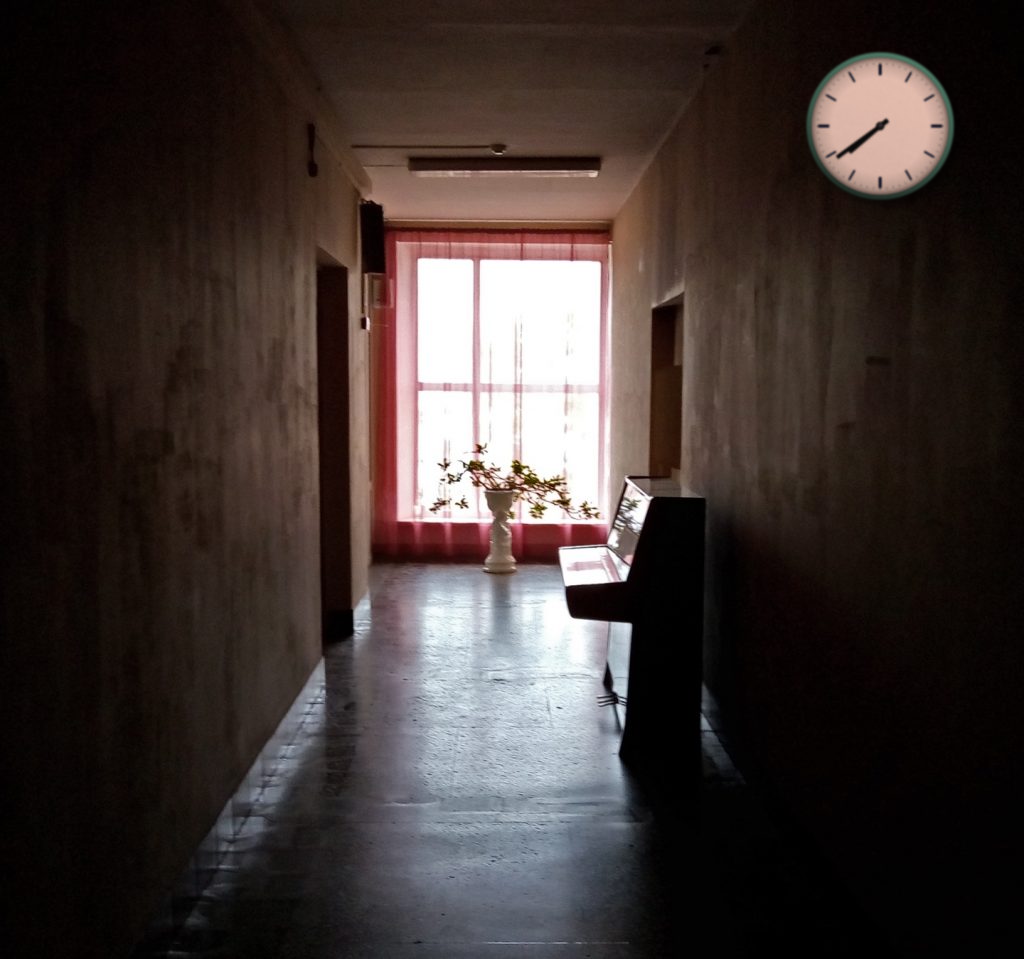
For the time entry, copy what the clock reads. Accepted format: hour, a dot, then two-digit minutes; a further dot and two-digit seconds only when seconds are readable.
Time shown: 7.39
